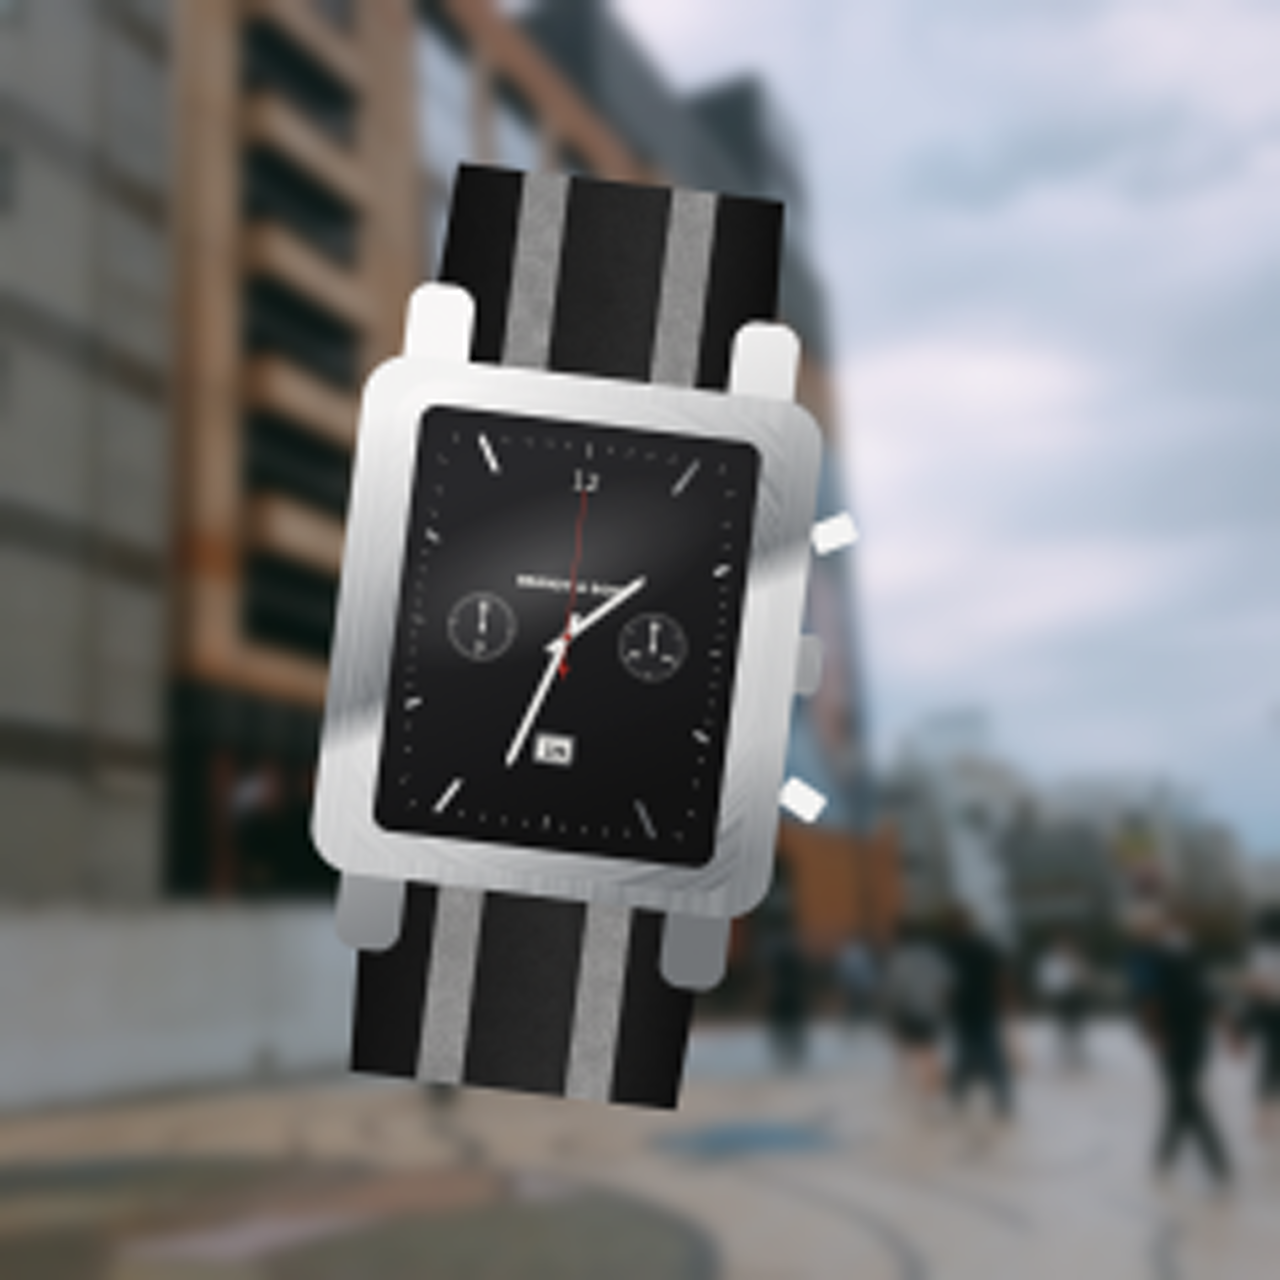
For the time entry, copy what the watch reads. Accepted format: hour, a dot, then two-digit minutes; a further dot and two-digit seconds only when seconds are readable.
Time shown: 1.33
